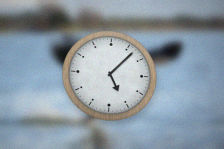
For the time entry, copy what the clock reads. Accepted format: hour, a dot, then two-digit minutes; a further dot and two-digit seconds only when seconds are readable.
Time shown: 5.07
